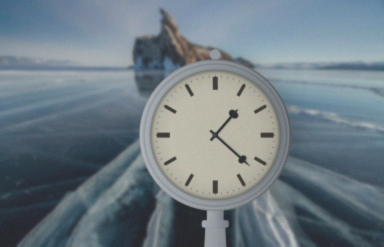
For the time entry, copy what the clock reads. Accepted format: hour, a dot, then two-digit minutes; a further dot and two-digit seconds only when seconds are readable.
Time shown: 1.22
